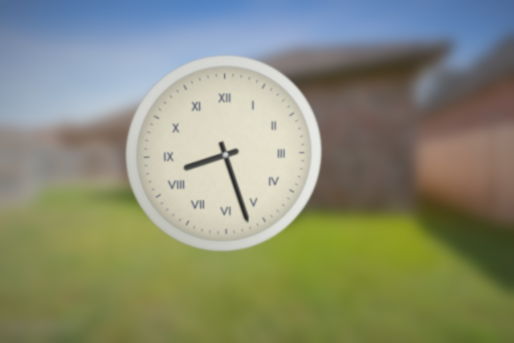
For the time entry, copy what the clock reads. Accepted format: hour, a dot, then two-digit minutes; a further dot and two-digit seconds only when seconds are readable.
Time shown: 8.27
